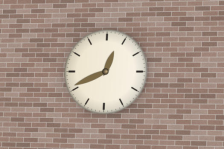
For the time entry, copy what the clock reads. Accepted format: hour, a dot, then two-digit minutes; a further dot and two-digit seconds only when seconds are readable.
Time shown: 12.41
